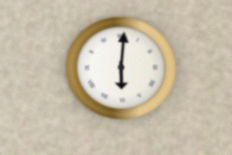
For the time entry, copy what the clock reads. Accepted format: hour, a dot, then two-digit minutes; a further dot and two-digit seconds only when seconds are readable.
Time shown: 6.01
